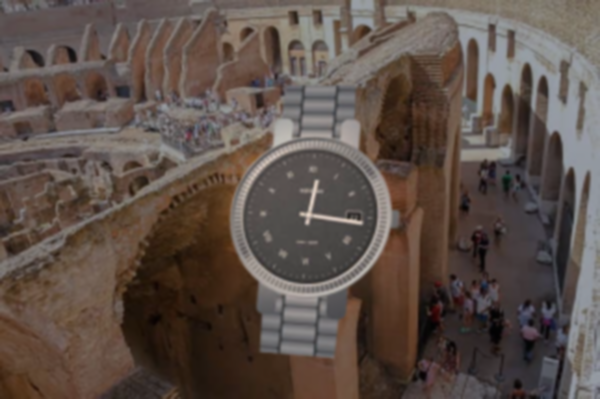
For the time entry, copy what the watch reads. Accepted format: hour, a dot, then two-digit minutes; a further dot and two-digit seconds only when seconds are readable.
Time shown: 12.16
